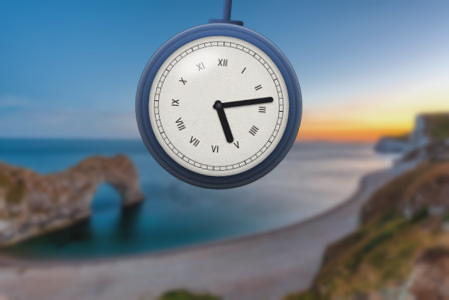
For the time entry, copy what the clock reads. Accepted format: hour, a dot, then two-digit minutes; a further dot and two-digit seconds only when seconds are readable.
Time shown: 5.13
